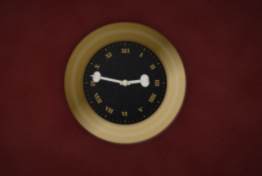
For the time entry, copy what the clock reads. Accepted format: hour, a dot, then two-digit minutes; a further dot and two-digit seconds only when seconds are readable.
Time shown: 2.47
